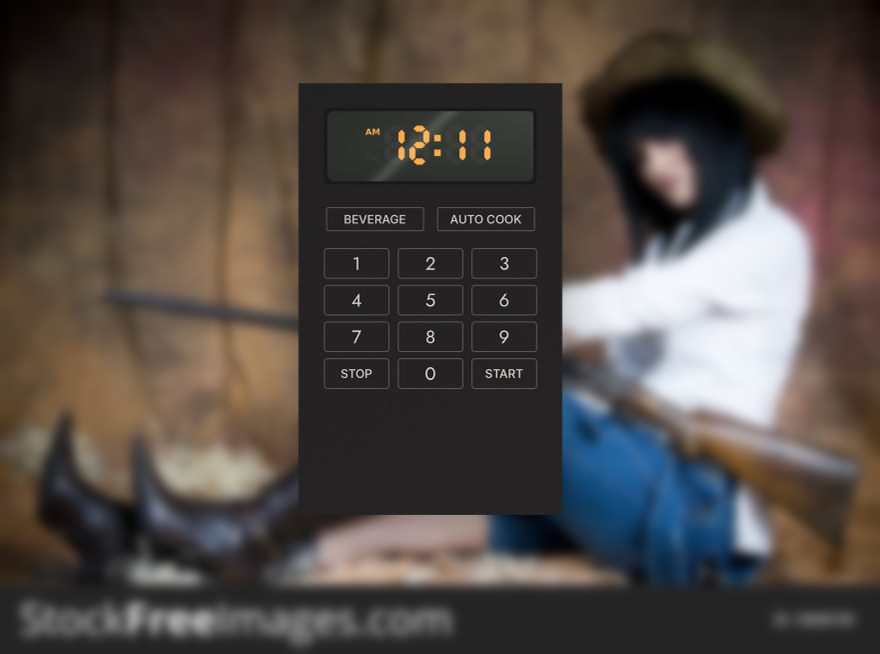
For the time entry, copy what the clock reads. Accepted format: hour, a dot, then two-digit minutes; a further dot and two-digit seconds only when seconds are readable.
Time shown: 12.11
